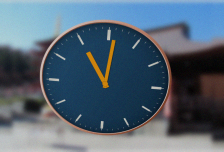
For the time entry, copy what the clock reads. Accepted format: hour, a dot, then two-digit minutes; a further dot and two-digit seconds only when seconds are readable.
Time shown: 11.01
